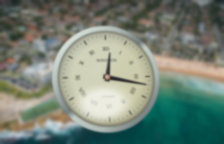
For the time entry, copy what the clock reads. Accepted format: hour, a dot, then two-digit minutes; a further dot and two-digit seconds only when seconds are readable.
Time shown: 12.17
